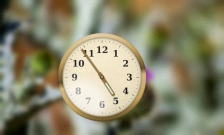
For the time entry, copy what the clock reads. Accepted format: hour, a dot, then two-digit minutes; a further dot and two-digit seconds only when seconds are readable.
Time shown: 4.54
